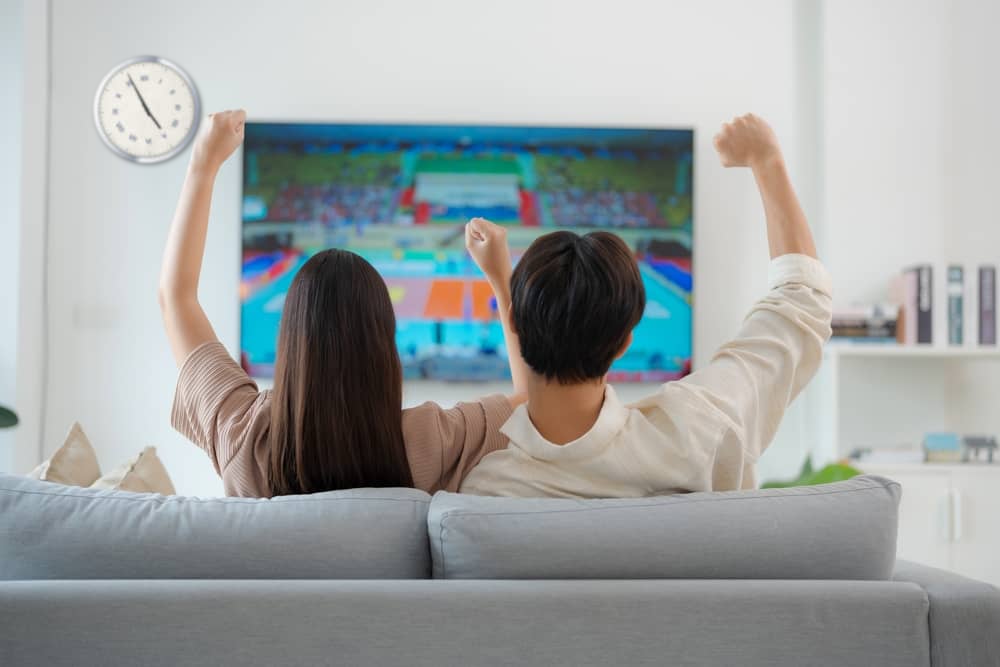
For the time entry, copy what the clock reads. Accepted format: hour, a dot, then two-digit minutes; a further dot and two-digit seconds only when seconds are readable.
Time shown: 4.56
